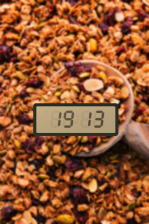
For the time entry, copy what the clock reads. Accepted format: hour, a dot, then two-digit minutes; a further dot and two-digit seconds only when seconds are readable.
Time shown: 19.13
